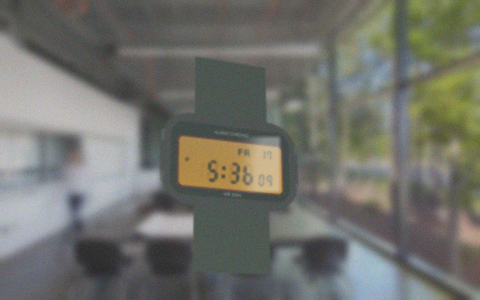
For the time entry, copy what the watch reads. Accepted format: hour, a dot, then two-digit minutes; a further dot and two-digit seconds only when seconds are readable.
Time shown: 5.36.09
